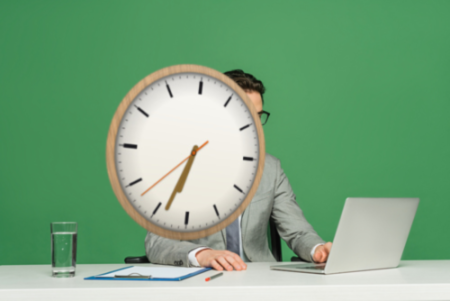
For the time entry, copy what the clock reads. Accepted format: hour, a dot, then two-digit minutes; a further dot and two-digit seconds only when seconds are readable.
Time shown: 6.33.38
